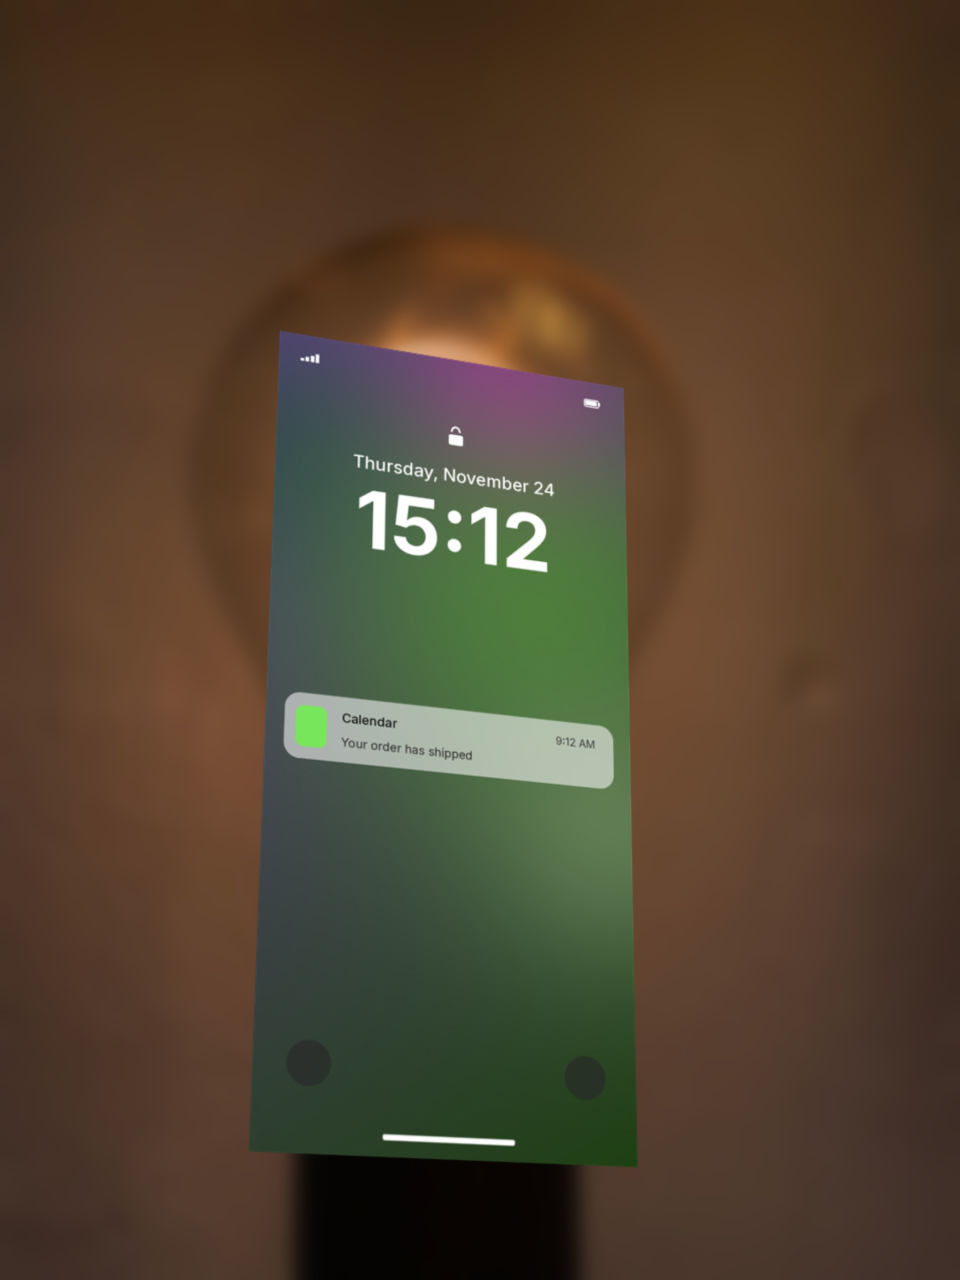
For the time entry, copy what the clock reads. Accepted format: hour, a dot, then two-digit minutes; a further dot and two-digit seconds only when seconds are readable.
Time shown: 15.12
